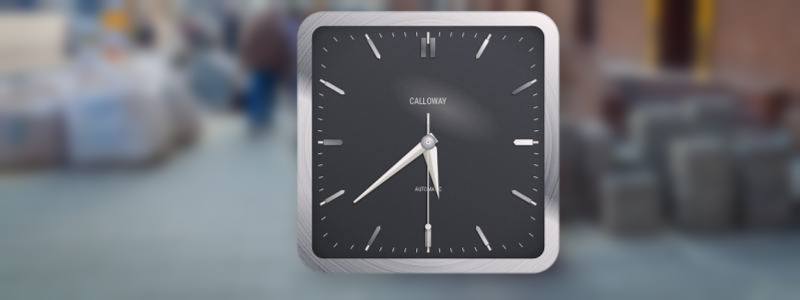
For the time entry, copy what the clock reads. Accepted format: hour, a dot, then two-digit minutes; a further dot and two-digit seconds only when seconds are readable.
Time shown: 5.38.30
